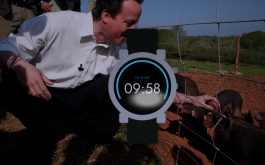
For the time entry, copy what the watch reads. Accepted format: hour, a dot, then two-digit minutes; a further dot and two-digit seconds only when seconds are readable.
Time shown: 9.58
